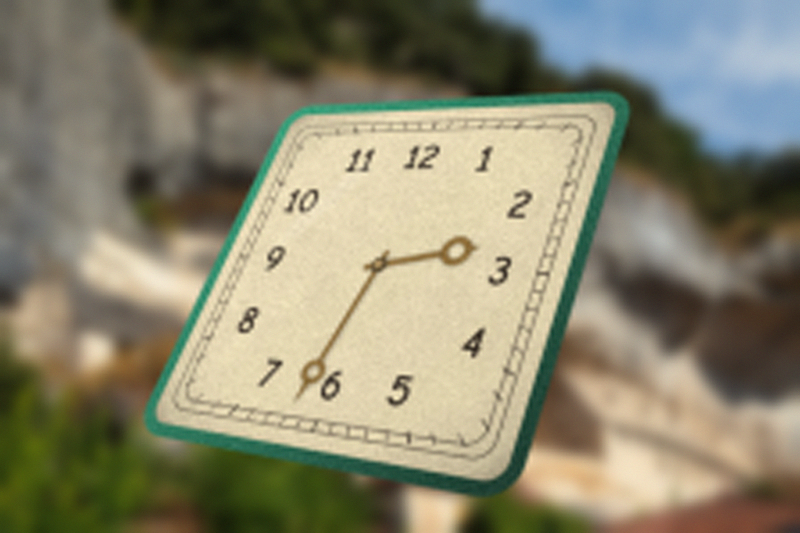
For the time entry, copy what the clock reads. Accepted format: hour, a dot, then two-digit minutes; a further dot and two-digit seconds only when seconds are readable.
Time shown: 2.32
